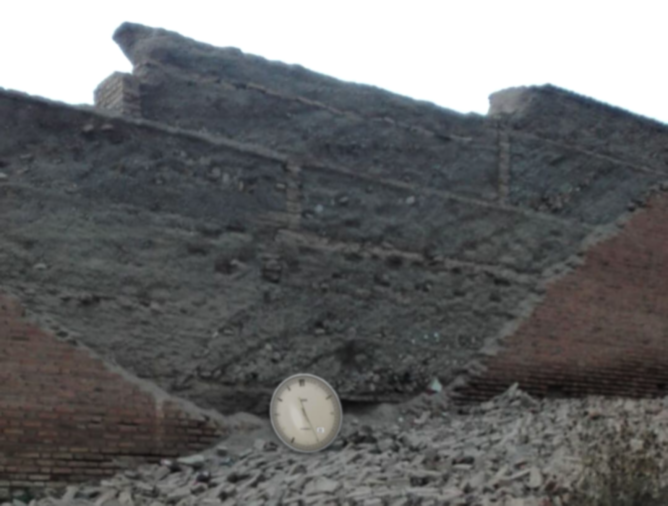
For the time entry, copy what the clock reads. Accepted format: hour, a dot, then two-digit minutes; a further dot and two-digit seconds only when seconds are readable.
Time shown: 11.26
